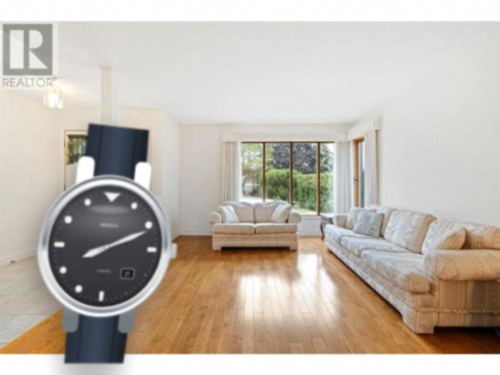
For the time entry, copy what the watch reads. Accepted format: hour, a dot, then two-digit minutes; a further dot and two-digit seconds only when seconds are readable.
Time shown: 8.11
